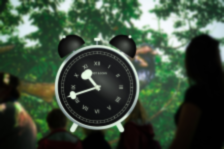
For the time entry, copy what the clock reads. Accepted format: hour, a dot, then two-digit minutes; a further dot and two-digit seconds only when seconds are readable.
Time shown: 10.42
